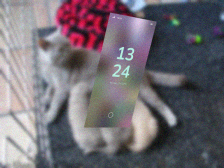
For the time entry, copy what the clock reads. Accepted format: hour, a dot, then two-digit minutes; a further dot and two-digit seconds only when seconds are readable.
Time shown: 13.24
